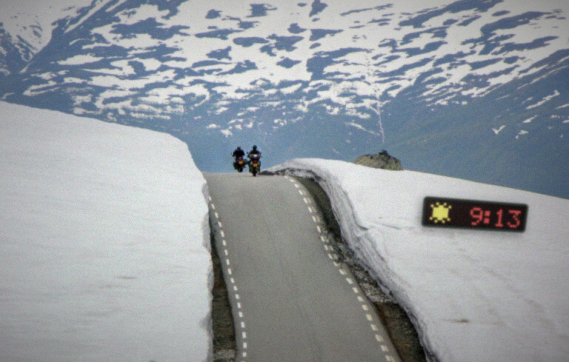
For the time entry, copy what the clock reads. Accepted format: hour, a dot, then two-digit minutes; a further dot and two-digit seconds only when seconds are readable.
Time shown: 9.13
